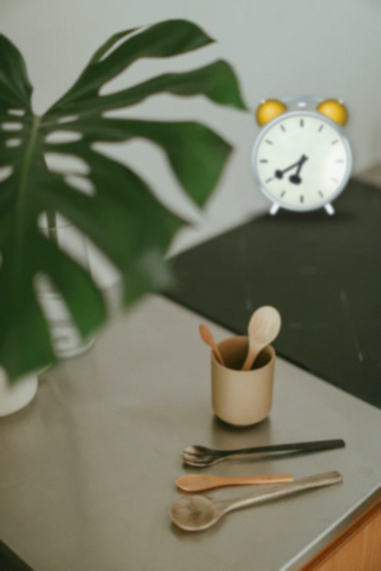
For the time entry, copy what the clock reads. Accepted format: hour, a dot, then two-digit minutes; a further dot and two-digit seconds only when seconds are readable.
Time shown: 6.40
